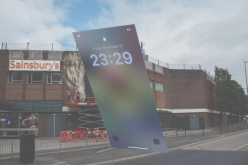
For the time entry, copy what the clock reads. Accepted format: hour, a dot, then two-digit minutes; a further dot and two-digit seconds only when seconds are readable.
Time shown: 23.29
